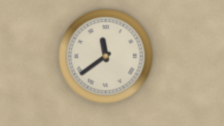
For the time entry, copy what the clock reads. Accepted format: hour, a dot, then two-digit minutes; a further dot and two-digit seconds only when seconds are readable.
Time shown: 11.39
